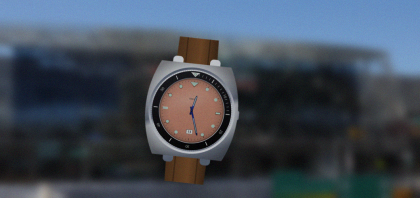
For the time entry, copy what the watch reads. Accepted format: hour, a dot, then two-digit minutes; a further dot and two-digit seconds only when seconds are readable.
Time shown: 12.27
